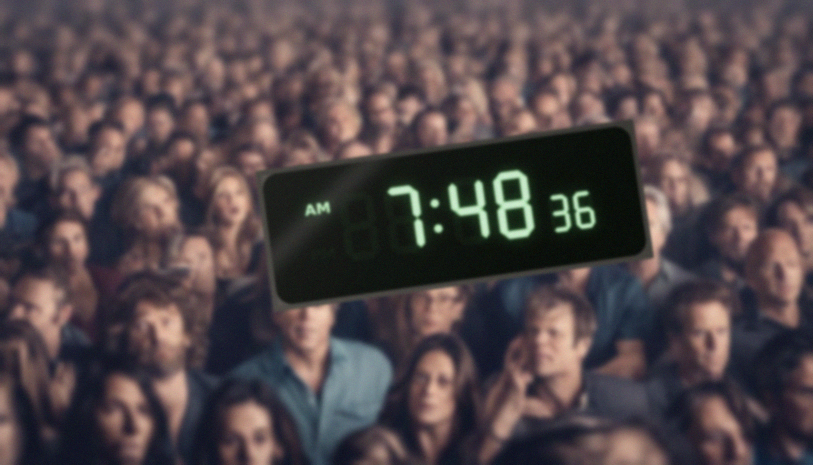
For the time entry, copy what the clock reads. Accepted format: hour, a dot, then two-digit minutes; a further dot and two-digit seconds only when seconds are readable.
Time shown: 7.48.36
